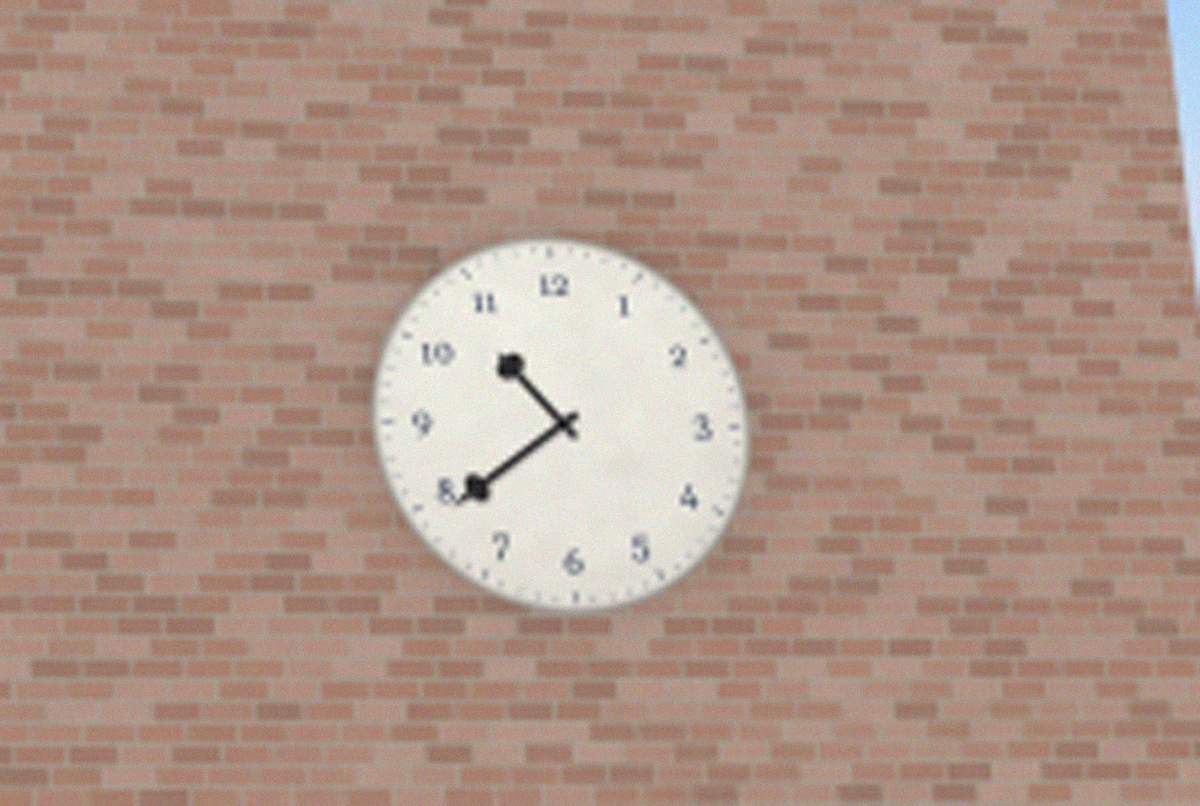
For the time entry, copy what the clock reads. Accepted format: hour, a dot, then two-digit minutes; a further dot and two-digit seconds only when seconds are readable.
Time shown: 10.39
